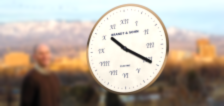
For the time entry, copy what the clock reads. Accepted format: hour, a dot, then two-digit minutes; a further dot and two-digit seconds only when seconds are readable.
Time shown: 10.20
